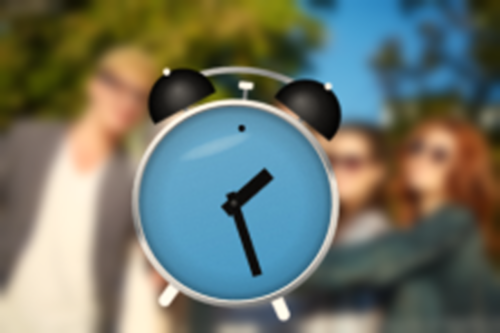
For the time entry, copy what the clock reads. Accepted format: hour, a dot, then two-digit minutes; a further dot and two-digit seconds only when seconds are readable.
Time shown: 1.26
